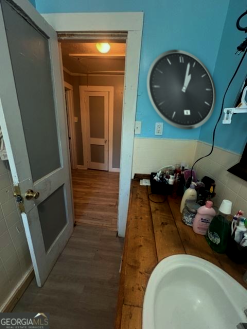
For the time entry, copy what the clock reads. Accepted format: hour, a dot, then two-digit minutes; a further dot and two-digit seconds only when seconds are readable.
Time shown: 1.03
